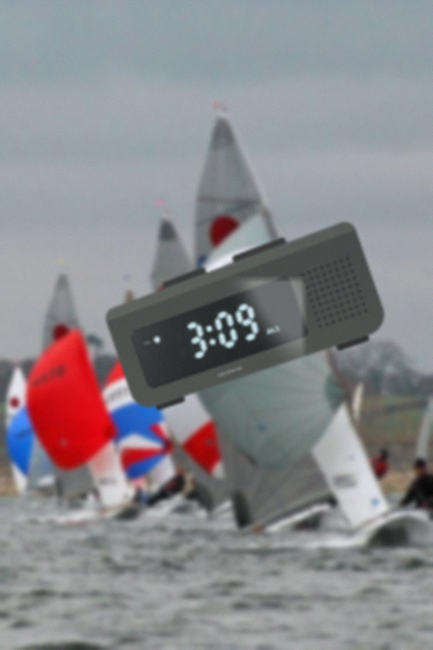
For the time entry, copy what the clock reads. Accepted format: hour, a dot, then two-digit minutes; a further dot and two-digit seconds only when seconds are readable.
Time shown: 3.09
